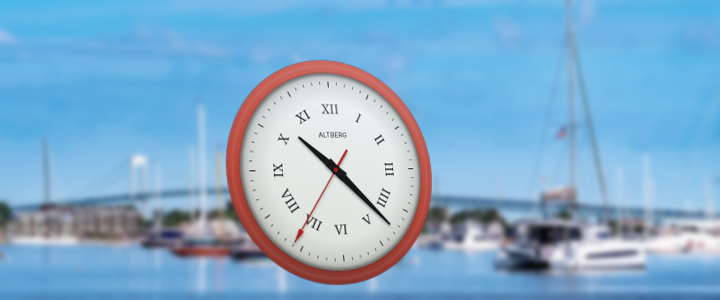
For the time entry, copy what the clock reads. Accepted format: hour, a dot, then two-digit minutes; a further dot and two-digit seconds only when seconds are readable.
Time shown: 10.22.36
